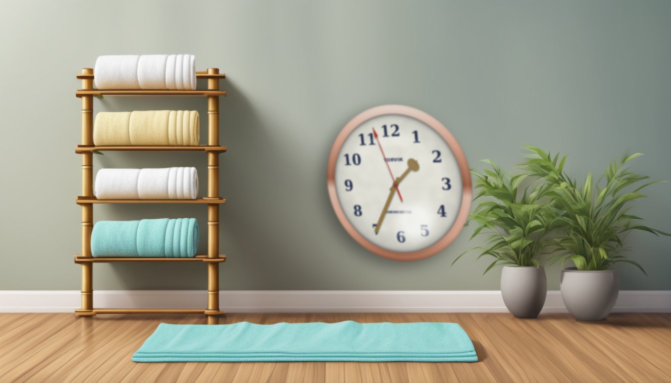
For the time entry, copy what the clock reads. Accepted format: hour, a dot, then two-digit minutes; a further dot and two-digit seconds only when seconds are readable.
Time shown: 1.34.57
